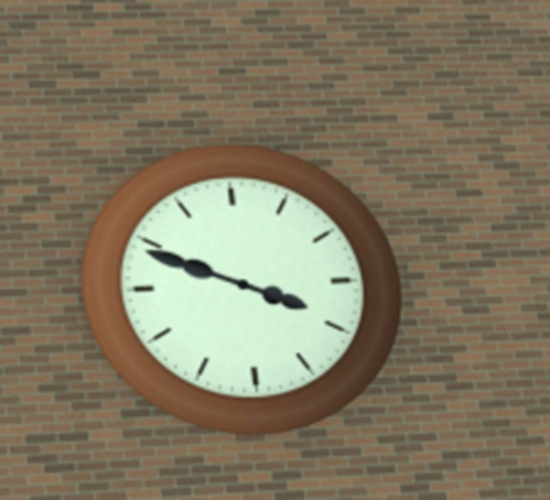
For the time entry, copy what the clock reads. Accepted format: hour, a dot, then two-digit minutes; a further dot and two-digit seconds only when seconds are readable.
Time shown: 3.49
